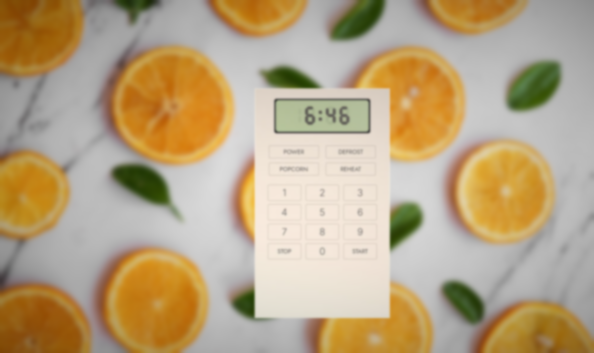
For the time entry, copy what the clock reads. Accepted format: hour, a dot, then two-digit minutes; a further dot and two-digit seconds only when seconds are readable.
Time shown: 6.46
